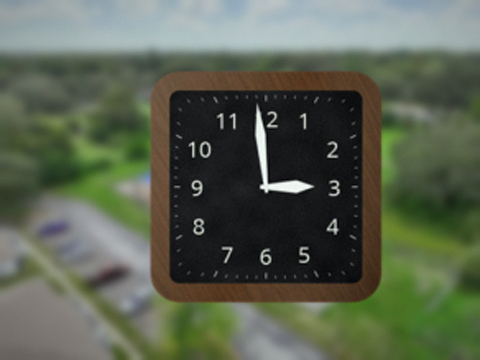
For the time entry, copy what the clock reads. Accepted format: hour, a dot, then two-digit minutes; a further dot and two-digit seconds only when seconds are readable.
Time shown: 2.59
